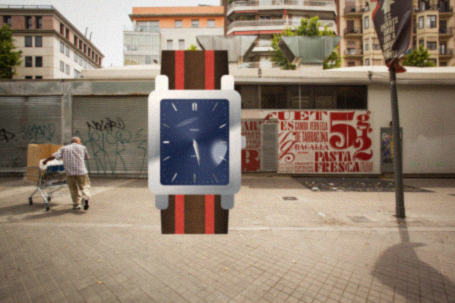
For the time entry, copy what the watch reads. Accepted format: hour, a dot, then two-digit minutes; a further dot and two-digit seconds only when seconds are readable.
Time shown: 5.28
